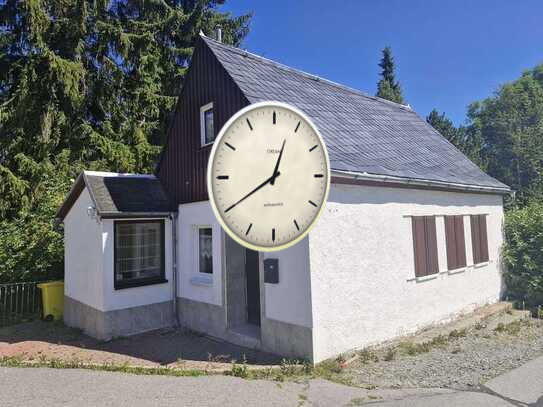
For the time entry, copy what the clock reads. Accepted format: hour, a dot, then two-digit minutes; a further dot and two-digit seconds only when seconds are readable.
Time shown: 12.40
